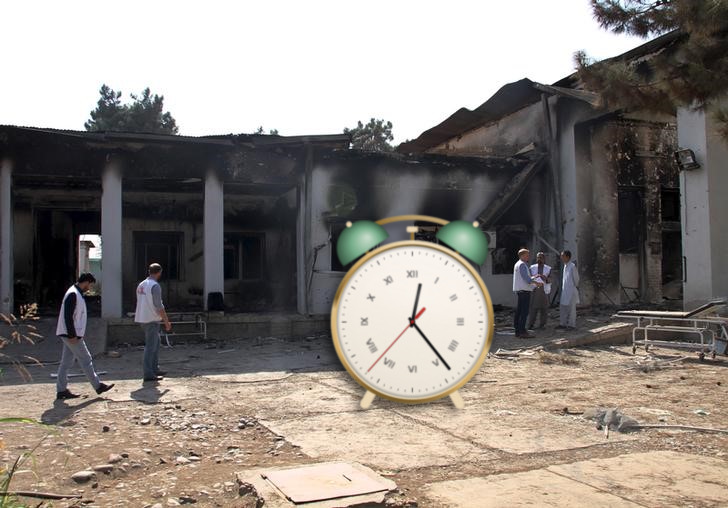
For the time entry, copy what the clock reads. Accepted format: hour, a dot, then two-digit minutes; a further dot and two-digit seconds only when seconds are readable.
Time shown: 12.23.37
